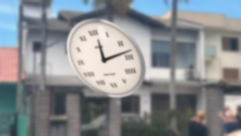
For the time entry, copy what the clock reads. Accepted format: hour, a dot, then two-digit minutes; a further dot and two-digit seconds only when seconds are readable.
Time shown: 12.13
